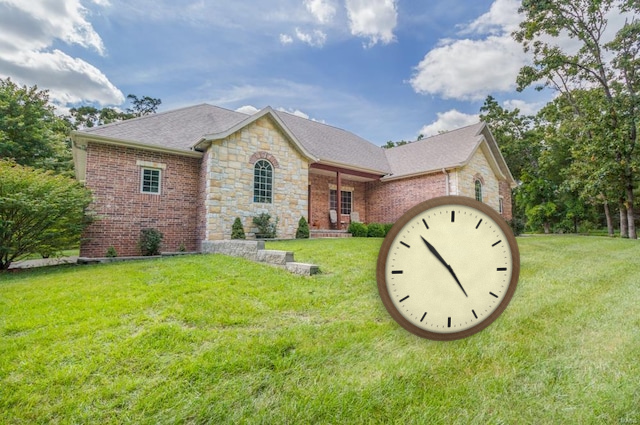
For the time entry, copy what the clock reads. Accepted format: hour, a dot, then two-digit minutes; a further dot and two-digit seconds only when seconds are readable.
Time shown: 4.53
